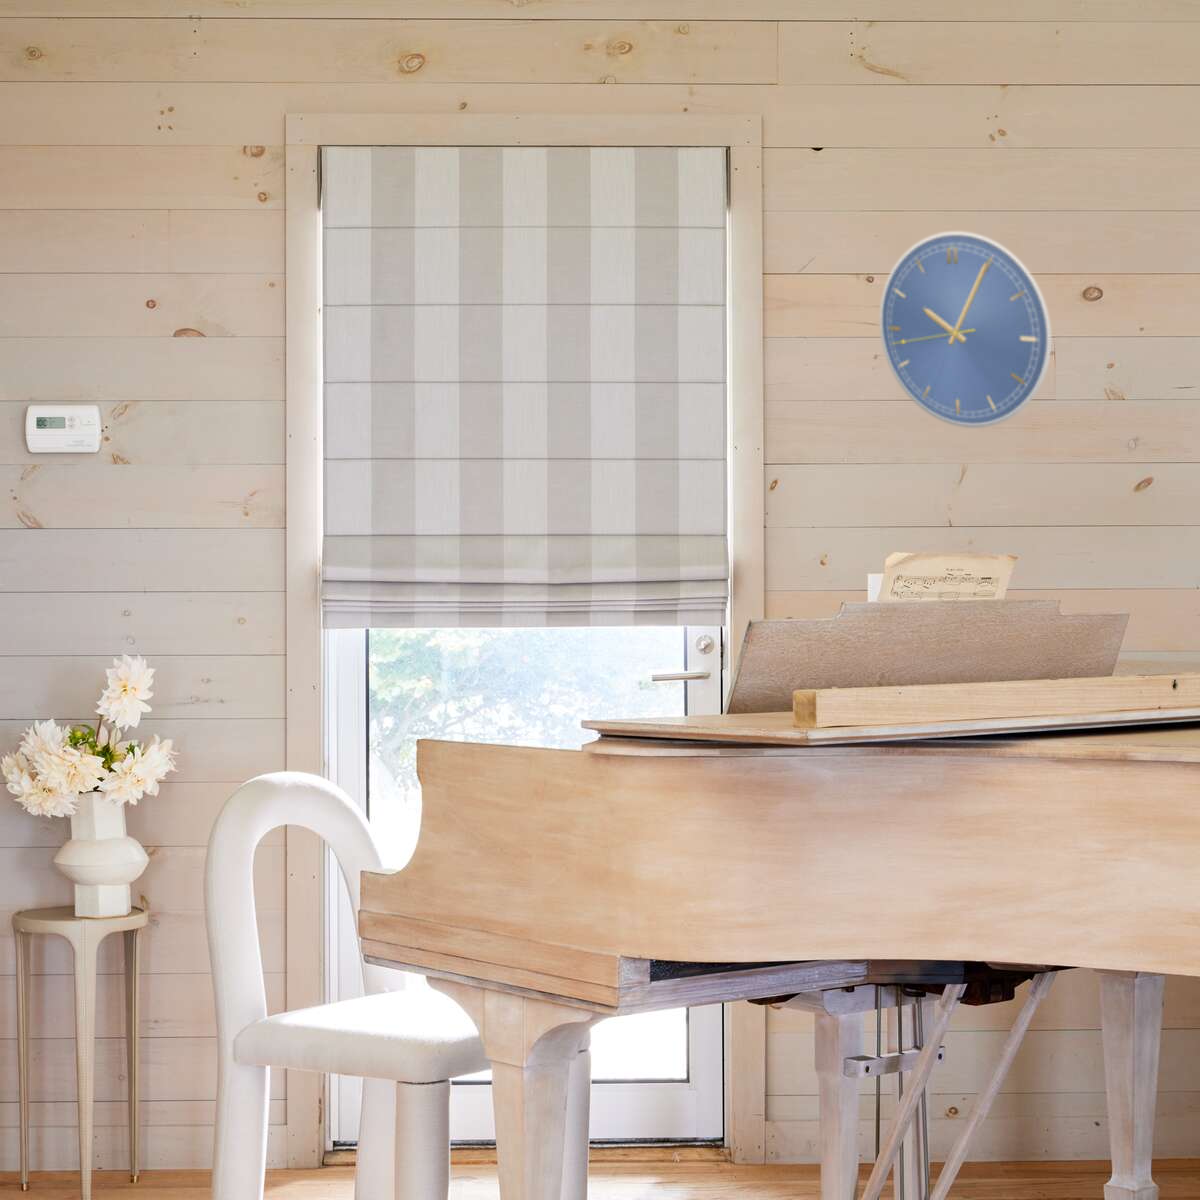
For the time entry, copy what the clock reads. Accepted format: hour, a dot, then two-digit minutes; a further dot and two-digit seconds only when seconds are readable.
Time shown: 10.04.43
